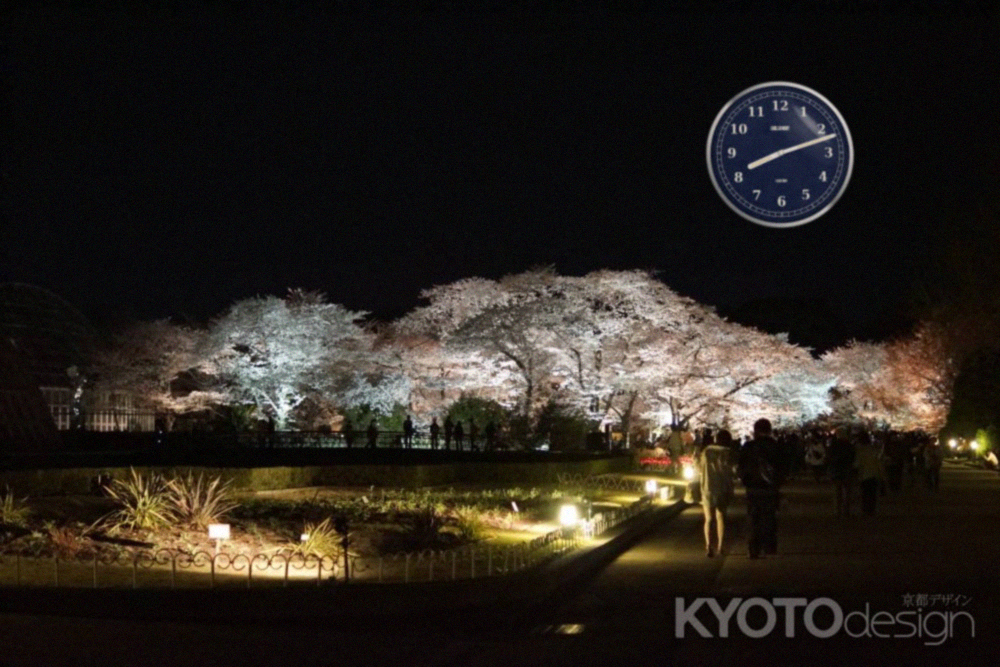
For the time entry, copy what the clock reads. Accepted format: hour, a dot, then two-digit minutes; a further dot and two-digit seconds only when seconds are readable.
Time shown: 8.12
